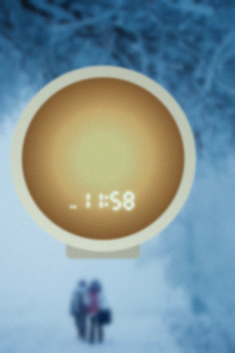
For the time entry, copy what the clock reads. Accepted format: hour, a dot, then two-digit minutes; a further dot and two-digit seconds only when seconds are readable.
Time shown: 11.58
